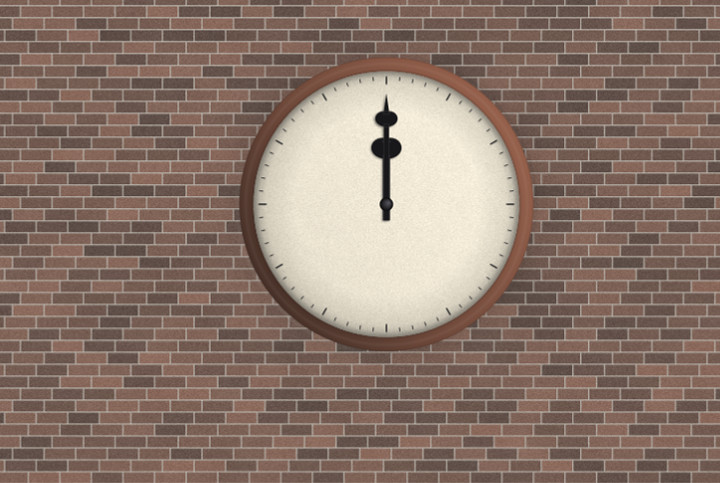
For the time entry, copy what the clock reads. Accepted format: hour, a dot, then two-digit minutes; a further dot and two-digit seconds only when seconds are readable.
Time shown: 12.00
